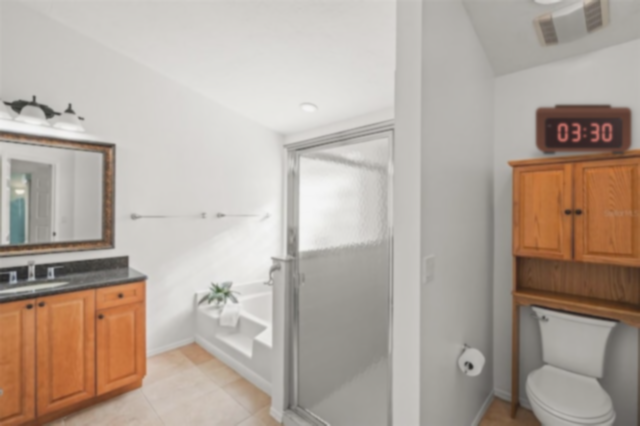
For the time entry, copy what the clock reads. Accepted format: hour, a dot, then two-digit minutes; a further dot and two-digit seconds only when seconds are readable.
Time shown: 3.30
